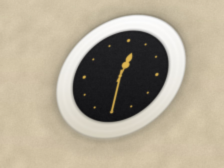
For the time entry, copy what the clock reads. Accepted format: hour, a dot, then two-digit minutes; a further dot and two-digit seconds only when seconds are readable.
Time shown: 12.30
